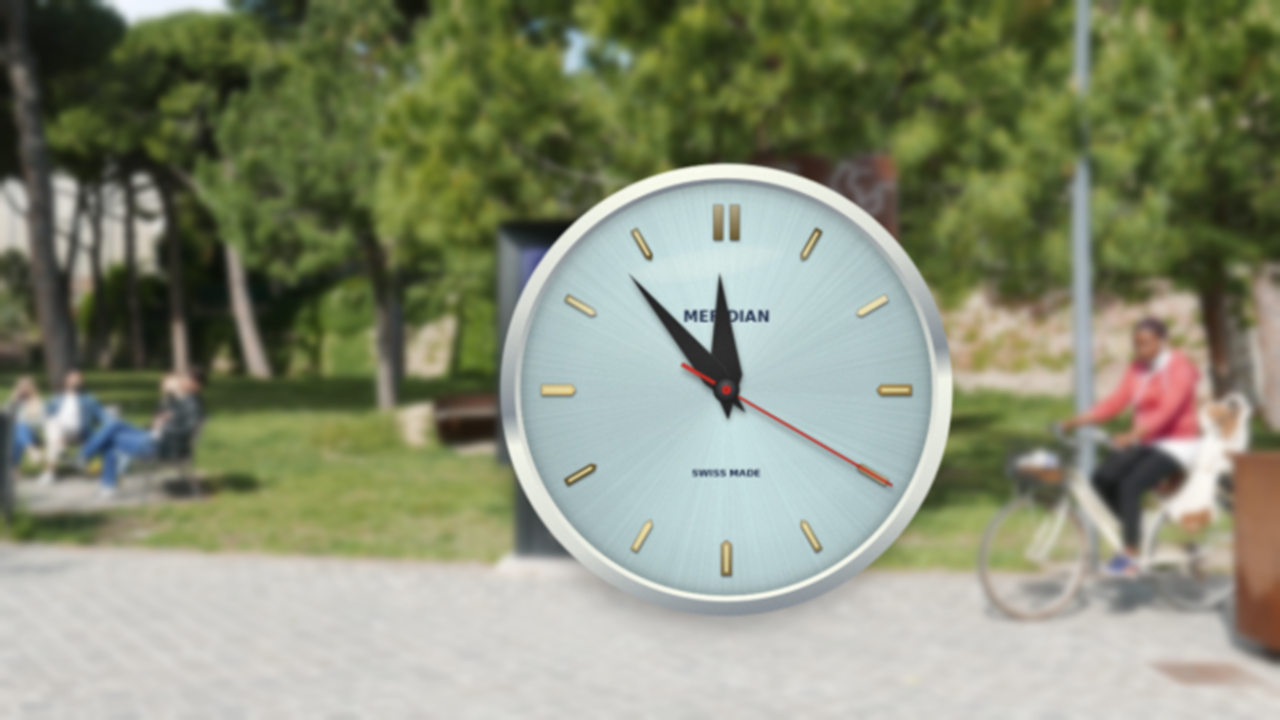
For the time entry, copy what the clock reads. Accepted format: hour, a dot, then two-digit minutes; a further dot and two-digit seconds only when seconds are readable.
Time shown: 11.53.20
